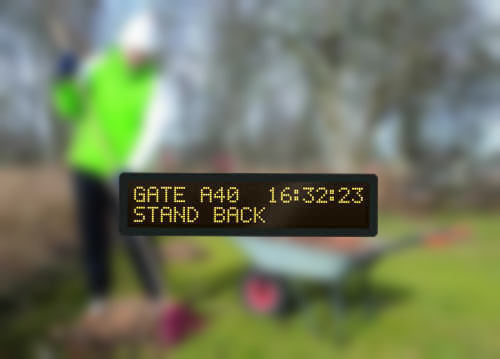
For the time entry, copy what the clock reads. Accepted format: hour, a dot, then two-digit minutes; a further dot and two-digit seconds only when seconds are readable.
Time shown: 16.32.23
